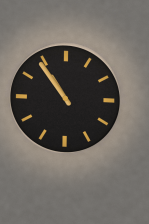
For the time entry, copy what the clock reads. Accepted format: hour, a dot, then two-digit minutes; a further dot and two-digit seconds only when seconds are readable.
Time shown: 10.54
